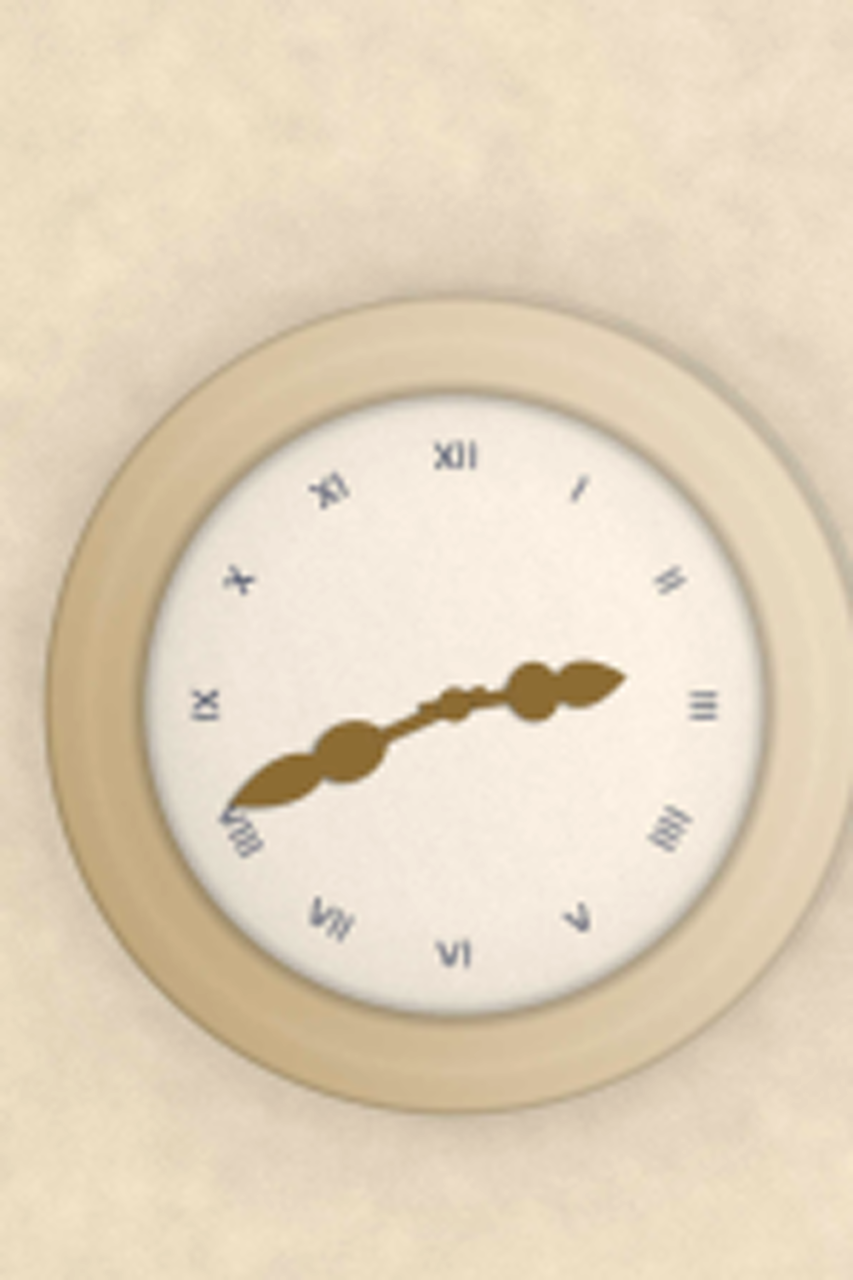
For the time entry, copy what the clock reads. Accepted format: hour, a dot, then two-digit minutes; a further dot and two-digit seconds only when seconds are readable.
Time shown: 2.41
